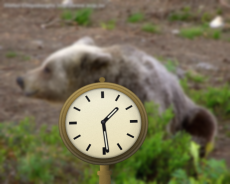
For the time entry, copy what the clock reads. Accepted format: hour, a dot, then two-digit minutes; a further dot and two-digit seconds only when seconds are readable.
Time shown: 1.29
